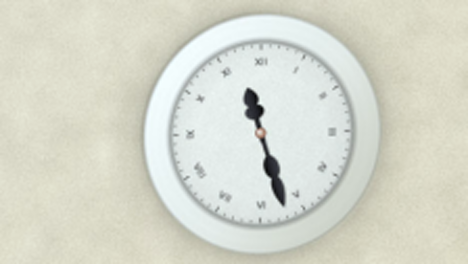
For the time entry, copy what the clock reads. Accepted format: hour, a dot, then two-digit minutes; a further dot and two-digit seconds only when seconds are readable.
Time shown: 11.27
